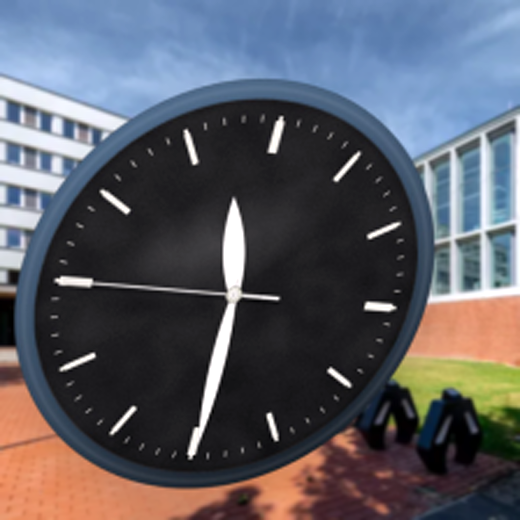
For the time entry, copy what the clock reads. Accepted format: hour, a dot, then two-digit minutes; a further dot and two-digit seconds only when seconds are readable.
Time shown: 11.29.45
